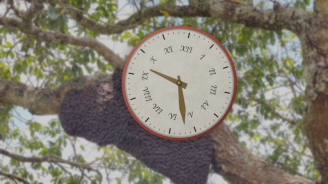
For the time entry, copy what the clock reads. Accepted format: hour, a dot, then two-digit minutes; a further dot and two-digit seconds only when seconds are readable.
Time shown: 9.27
